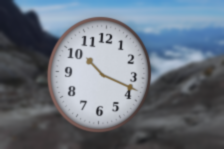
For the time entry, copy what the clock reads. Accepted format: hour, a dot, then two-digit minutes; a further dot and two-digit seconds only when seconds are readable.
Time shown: 10.18
